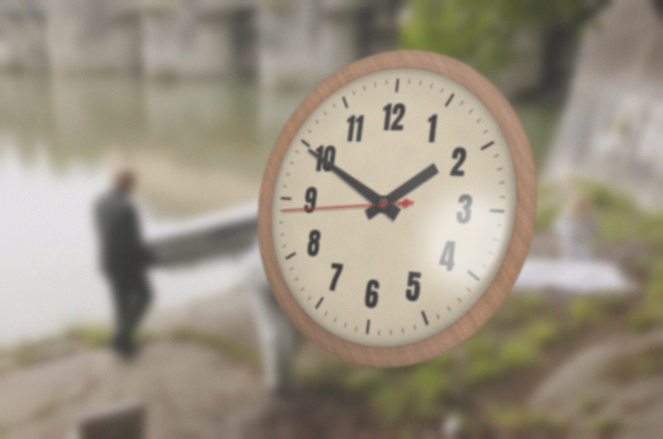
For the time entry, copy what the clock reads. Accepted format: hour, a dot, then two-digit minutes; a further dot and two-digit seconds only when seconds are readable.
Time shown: 1.49.44
